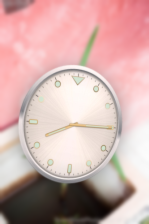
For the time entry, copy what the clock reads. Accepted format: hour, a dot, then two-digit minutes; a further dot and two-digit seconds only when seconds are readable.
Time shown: 8.15
